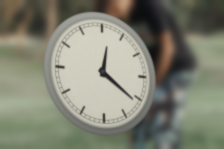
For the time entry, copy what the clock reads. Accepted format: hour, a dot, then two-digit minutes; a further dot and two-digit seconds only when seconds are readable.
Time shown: 12.21
